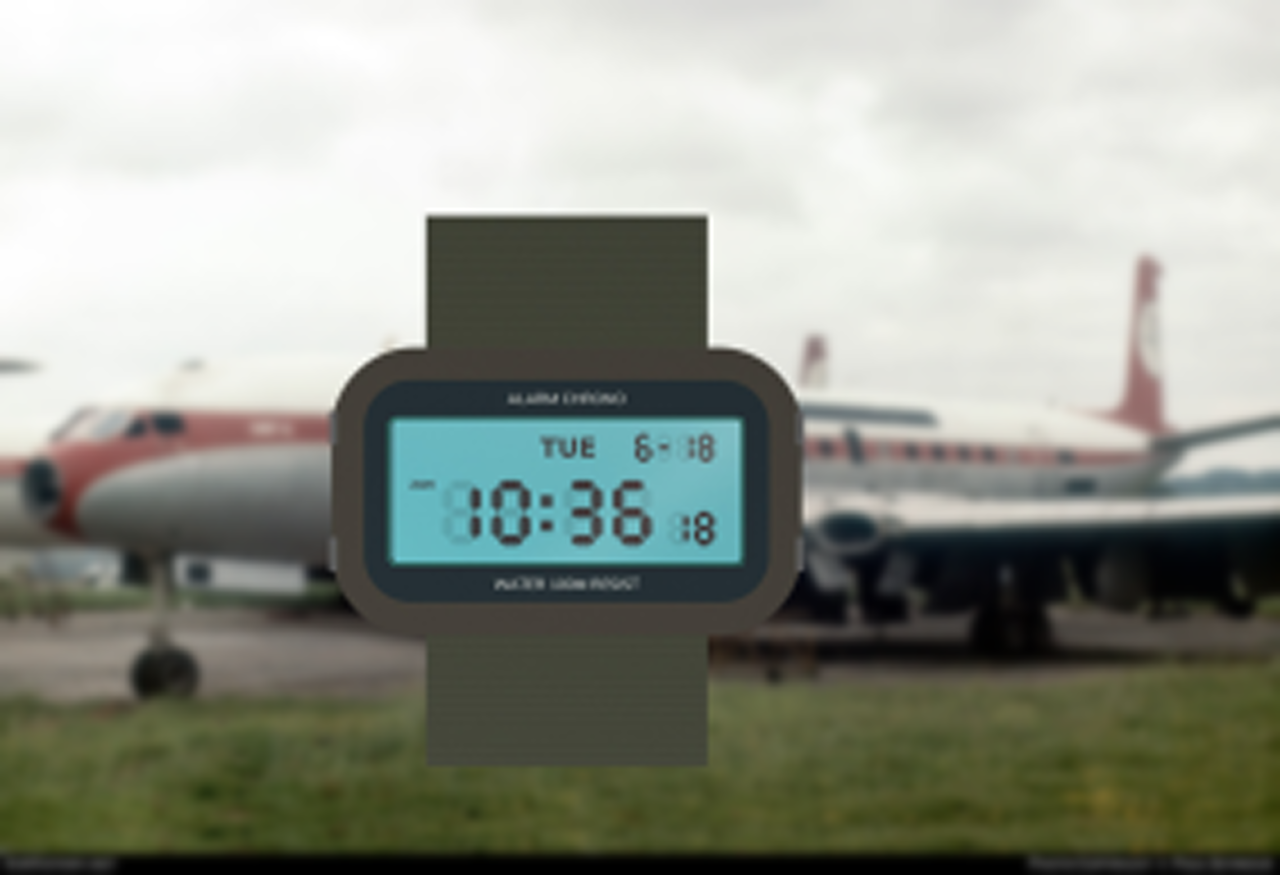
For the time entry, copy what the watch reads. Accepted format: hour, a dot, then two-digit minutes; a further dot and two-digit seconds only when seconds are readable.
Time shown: 10.36.18
